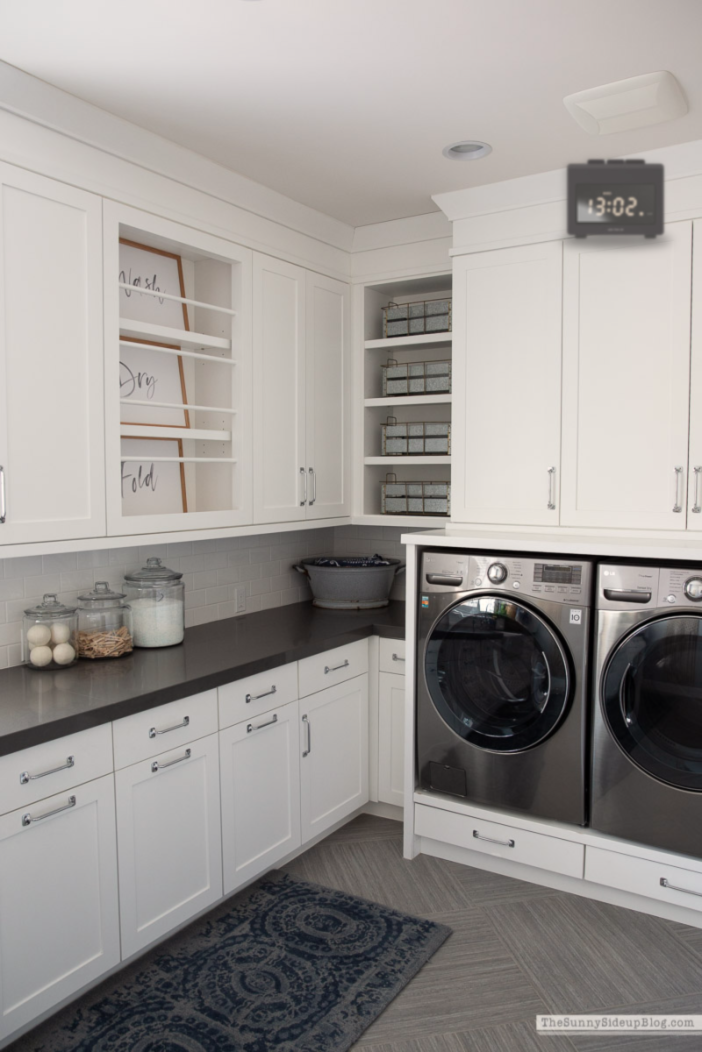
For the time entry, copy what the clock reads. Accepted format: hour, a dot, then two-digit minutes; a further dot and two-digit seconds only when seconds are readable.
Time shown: 13.02
